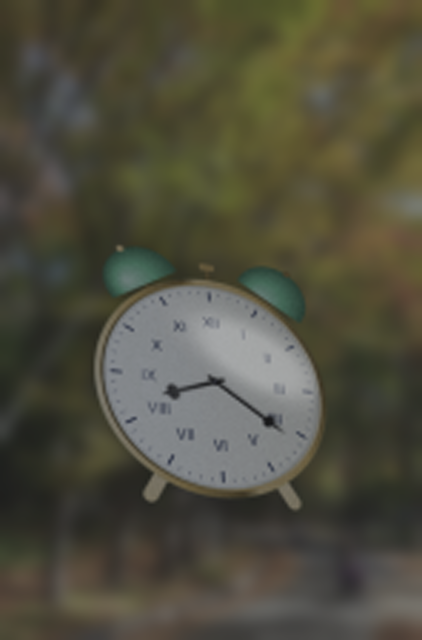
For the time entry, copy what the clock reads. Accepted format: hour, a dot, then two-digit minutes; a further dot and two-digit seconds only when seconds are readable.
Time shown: 8.21
